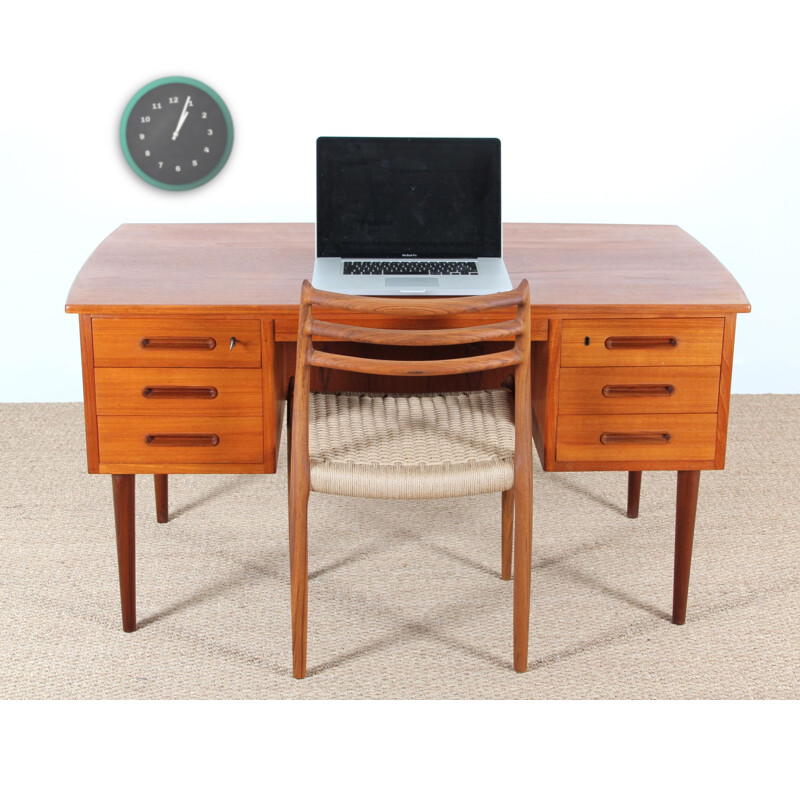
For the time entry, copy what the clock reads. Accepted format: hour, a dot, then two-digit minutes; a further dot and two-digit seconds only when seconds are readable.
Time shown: 1.04
